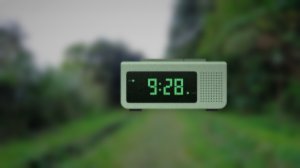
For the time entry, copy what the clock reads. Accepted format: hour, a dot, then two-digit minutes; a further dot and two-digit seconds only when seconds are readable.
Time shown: 9.28
